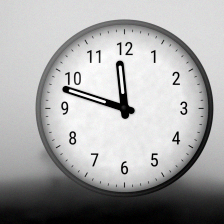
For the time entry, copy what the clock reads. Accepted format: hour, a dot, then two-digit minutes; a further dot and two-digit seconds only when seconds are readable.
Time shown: 11.48
